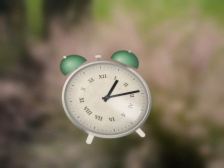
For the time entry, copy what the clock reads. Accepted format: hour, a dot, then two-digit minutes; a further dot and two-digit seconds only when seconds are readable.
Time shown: 1.14
